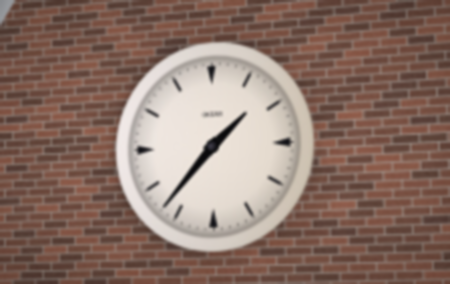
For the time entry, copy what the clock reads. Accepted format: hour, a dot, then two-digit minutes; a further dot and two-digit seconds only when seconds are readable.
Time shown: 1.37
